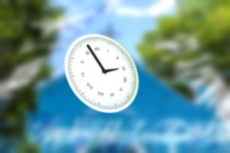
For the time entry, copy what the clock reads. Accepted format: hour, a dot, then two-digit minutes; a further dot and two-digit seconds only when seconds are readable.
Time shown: 2.57
